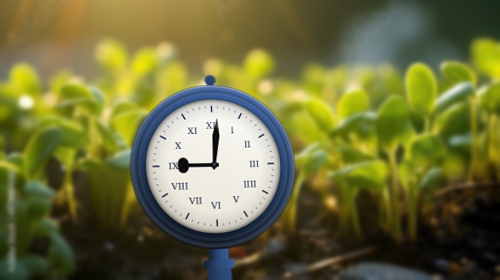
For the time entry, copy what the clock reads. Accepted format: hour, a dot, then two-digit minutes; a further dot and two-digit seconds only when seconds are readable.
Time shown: 9.01
